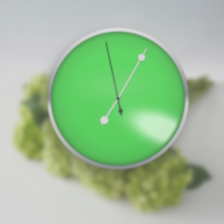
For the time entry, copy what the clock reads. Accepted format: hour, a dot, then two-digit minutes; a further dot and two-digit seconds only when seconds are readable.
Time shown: 7.04.58
